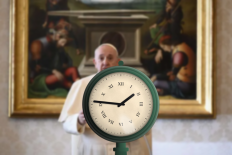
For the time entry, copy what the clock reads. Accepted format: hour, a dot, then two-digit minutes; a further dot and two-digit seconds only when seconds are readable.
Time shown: 1.46
